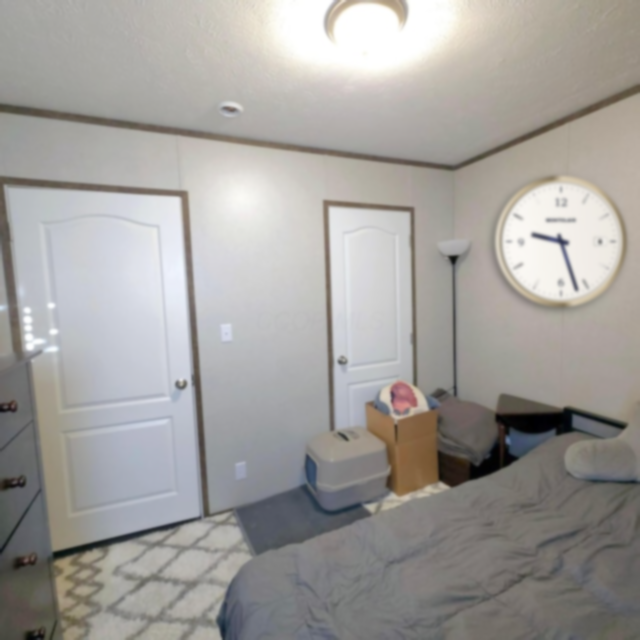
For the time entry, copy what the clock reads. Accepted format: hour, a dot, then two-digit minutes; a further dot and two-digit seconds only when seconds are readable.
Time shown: 9.27
